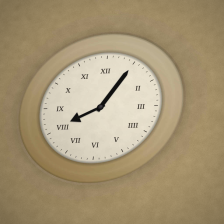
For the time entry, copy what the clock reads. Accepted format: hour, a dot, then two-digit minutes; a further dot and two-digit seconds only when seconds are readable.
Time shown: 8.05
